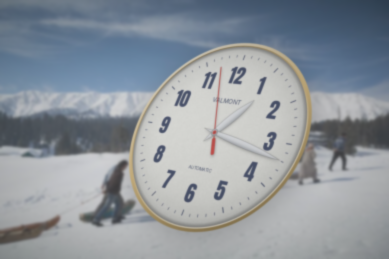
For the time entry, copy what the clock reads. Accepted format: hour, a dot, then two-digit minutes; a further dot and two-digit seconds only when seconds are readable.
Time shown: 1.16.57
